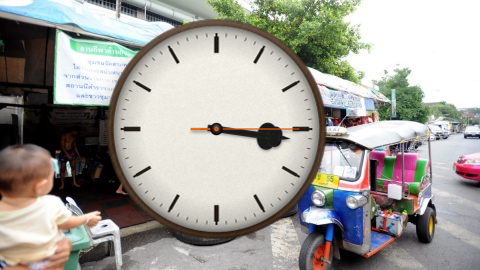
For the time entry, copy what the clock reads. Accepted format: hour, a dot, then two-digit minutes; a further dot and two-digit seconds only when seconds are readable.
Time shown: 3.16.15
